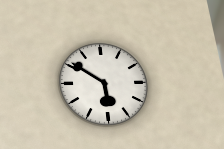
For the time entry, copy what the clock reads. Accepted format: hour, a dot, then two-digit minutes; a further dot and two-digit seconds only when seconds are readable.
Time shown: 5.51
